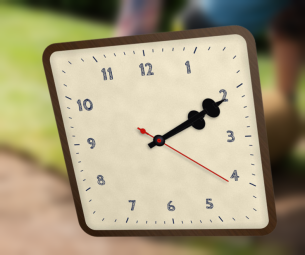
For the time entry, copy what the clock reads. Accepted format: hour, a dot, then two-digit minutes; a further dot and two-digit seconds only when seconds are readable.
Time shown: 2.10.21
